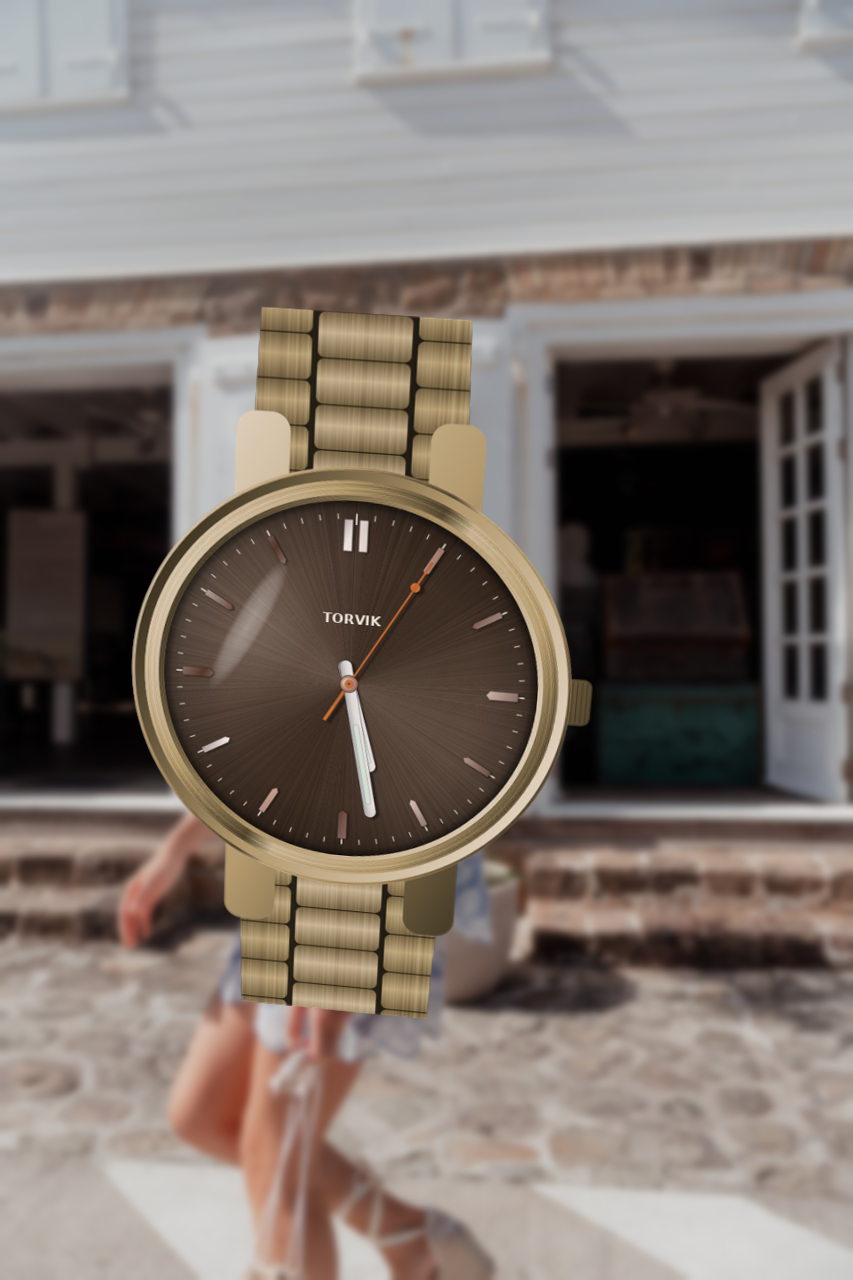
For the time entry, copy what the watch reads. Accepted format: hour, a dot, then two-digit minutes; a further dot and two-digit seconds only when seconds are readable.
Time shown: 5.28.05
